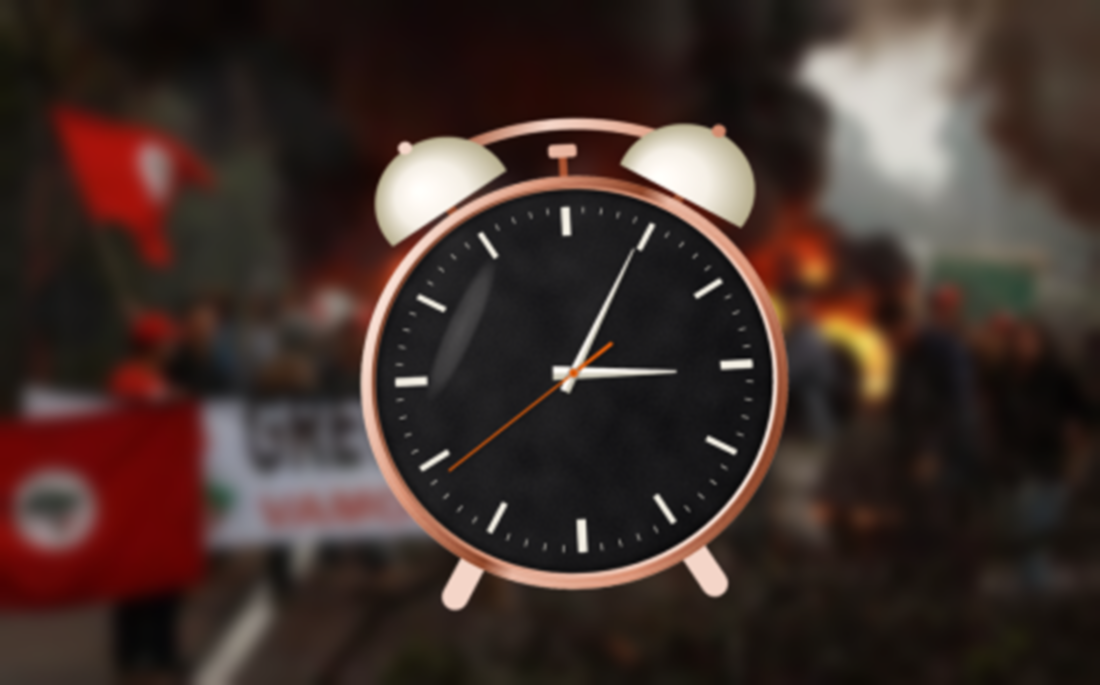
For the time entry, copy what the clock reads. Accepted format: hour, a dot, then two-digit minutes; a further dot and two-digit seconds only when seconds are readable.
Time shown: 3.04.39
